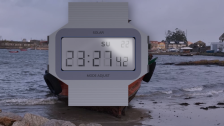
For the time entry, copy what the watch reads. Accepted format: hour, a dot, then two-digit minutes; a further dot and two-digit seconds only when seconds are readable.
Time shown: 23.27.42
